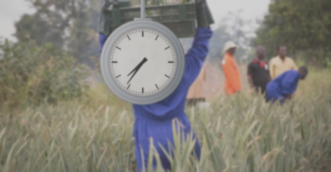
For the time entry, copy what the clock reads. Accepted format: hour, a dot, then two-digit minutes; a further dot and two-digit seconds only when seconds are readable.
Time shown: 7.36
